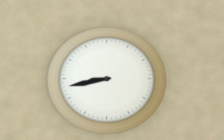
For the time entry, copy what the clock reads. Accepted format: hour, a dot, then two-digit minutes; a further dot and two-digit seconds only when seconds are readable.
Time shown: 8.43
